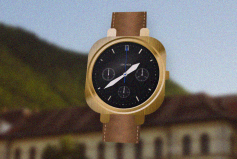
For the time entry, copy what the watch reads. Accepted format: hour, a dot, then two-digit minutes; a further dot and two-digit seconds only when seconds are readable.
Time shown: 1.39
